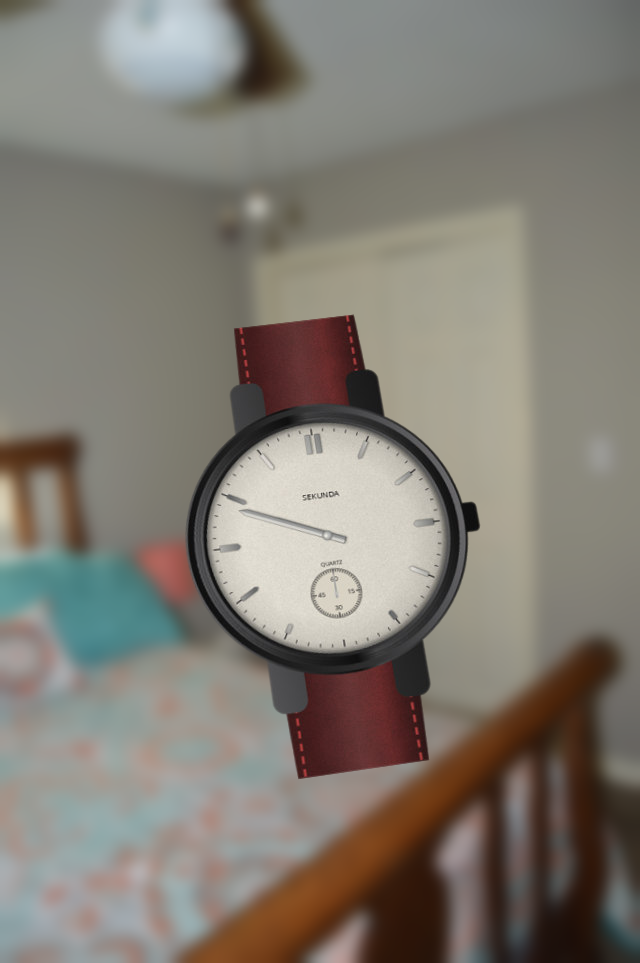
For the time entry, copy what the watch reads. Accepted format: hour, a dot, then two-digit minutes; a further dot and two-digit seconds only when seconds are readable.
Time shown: 9.49
